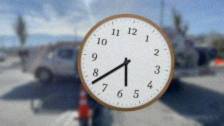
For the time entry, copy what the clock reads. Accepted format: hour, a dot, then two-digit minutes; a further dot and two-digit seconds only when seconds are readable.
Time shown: 5.38
